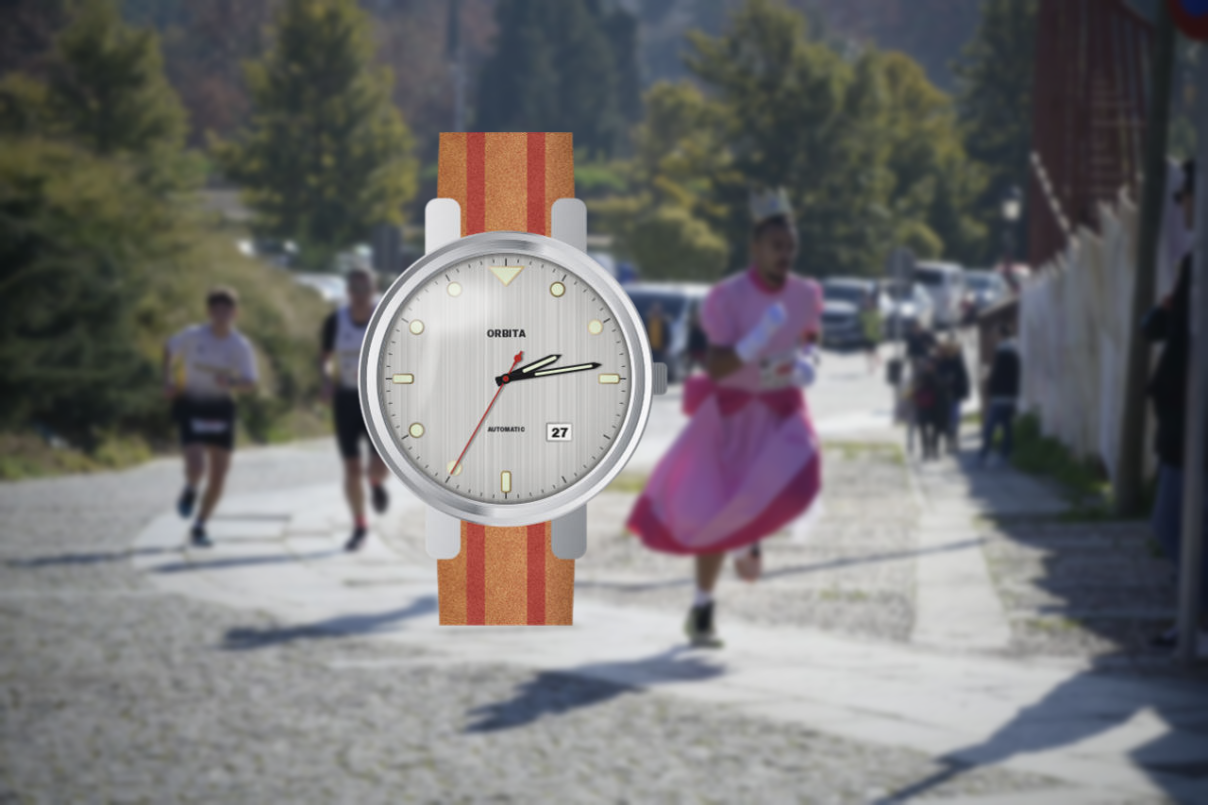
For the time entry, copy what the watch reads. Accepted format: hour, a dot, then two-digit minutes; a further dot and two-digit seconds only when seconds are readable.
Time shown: 2.13.35
